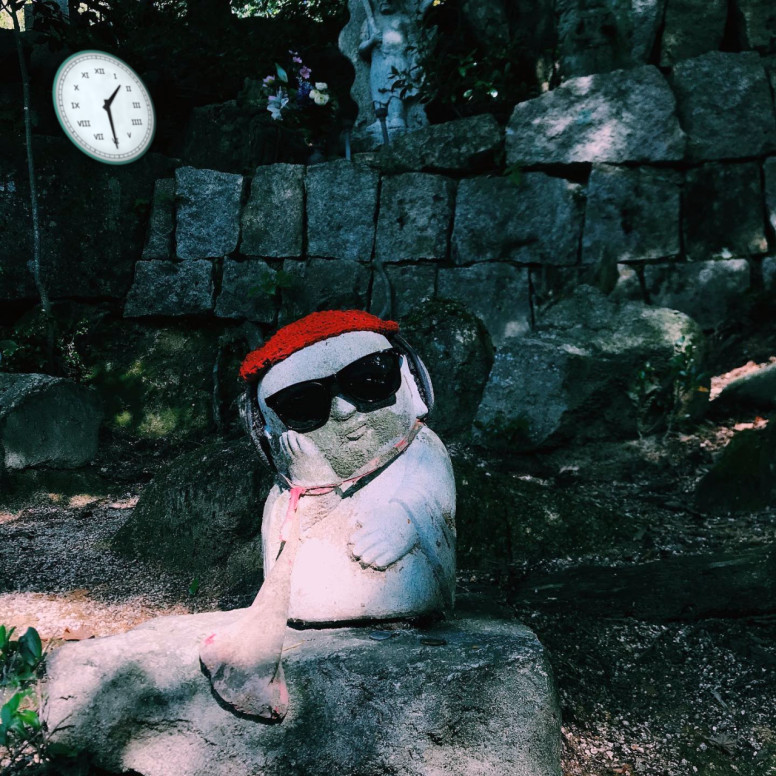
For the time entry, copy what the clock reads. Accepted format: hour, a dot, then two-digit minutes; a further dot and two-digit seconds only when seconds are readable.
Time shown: 1.30
